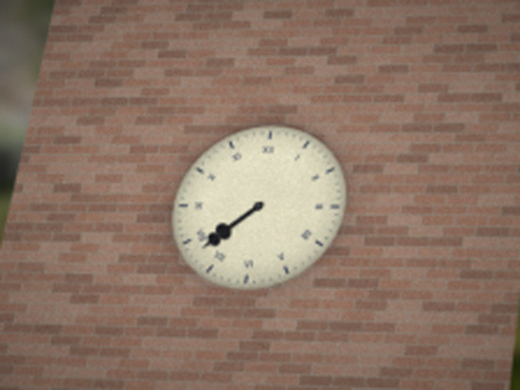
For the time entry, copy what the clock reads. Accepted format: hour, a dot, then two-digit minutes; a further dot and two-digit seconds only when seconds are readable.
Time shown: 7.38
